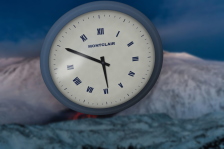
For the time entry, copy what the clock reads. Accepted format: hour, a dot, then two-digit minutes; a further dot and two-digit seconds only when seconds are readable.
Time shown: 5.50
